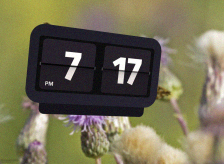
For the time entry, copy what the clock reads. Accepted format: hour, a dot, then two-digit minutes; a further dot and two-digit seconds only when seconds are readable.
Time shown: 7.17
